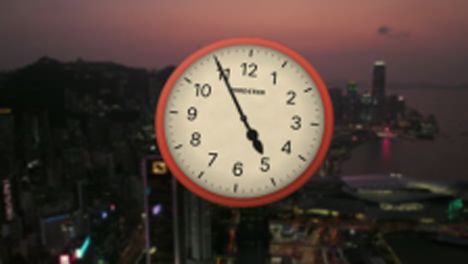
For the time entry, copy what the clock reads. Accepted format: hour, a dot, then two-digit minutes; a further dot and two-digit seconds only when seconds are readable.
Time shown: 4.55
